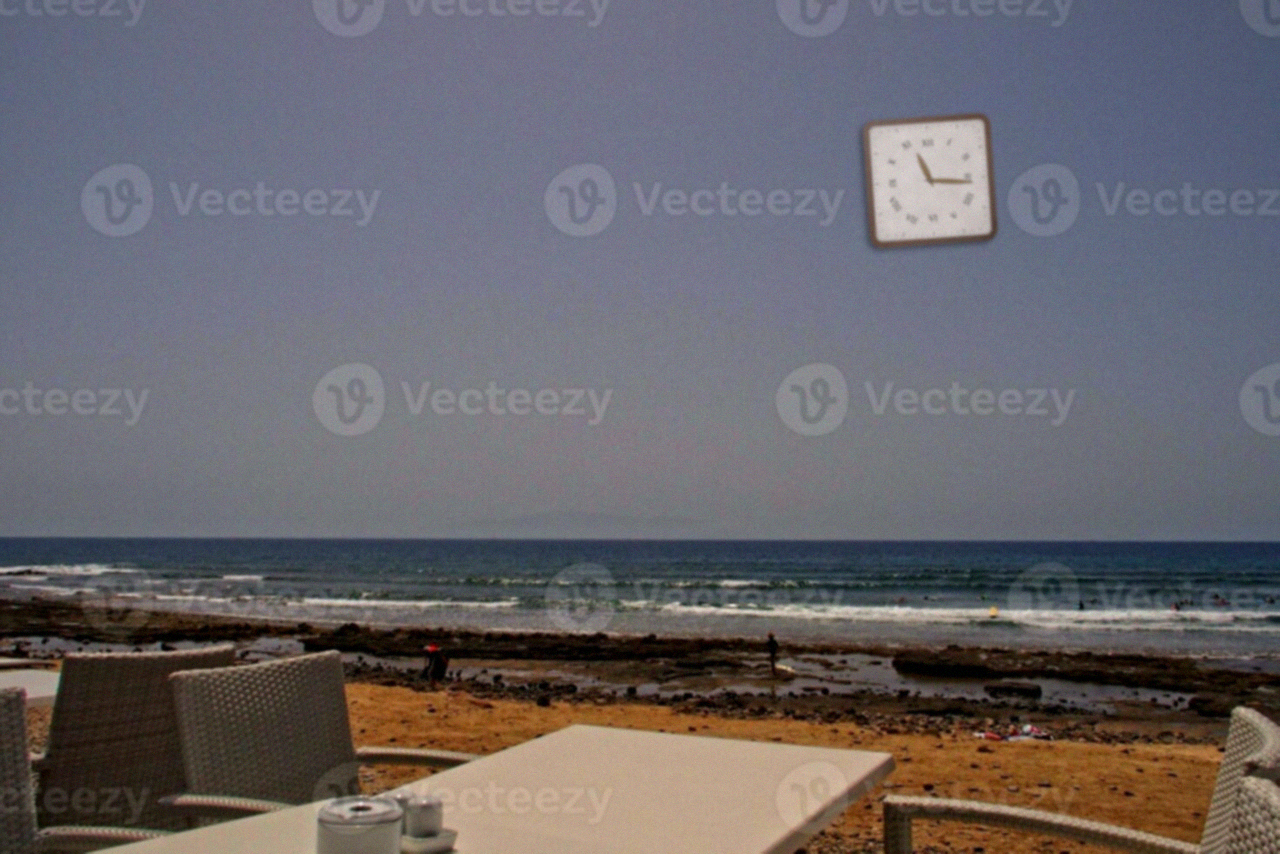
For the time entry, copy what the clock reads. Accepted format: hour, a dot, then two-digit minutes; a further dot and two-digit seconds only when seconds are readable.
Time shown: 11.16
